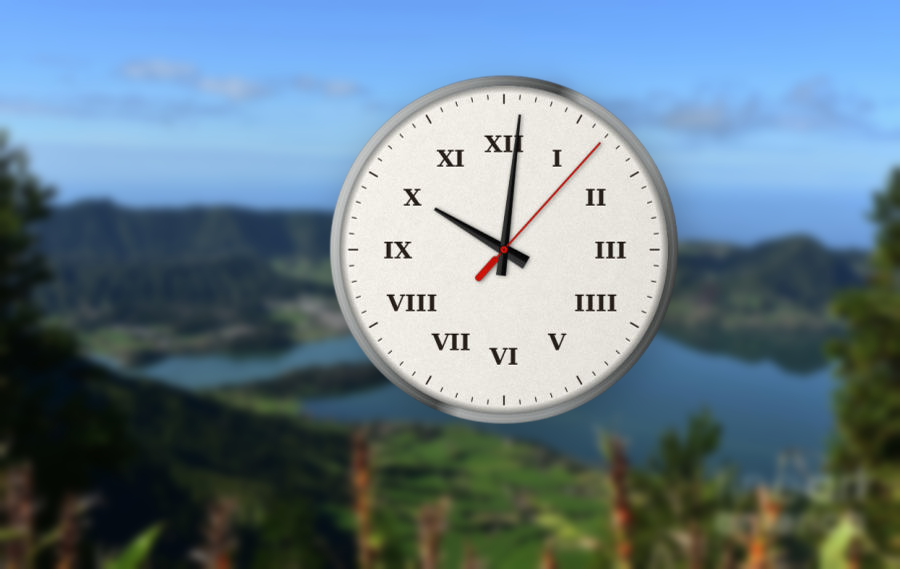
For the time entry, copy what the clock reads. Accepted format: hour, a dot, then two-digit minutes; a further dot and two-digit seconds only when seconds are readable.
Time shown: 10.01.07
